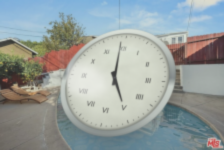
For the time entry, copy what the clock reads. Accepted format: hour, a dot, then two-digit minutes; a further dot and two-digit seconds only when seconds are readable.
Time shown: 4.59
